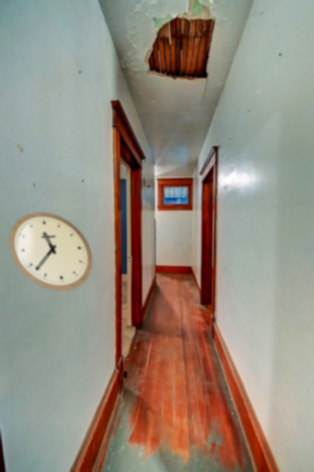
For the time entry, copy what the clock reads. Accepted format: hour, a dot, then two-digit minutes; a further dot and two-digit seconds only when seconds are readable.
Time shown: 11.38
